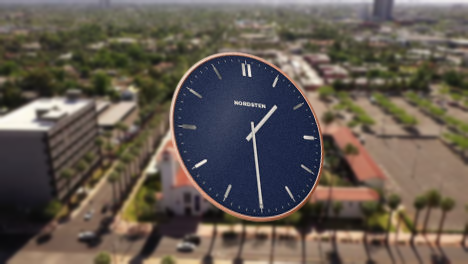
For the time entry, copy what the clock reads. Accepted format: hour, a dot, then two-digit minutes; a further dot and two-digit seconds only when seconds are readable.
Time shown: 1.30
